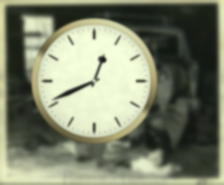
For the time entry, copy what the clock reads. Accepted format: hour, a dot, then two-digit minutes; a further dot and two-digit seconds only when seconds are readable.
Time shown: 12.41
